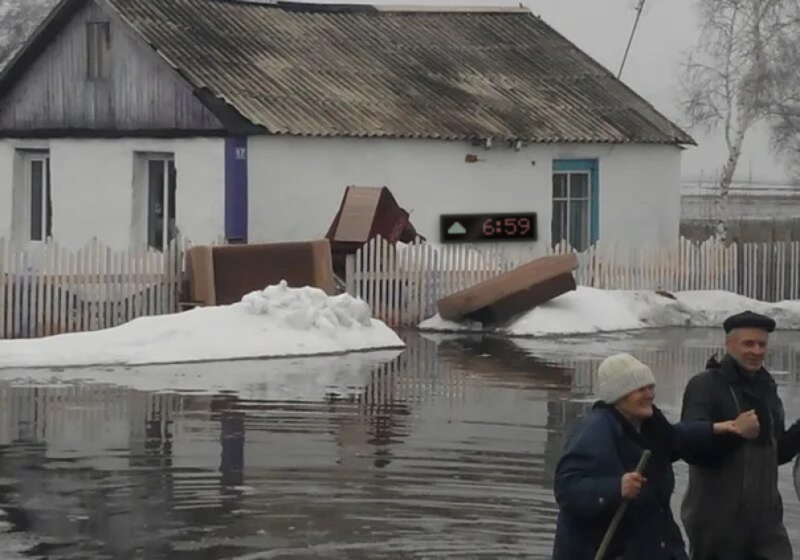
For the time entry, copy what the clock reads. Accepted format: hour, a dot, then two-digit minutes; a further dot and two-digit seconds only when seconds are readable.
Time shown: 6.59
